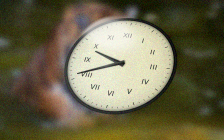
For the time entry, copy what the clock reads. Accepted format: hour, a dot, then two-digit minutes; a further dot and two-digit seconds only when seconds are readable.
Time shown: 9.41
